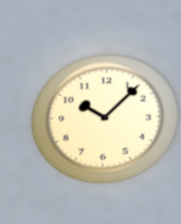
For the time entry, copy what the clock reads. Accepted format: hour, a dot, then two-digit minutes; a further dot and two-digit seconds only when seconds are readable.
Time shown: 10.07
